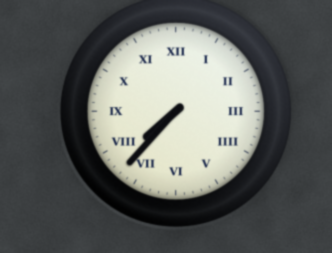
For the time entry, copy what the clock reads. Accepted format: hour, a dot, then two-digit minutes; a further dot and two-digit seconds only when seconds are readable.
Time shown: 7.37
